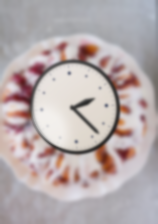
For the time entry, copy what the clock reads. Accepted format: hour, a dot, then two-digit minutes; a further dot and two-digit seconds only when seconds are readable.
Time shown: 2.23
